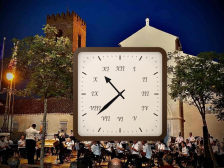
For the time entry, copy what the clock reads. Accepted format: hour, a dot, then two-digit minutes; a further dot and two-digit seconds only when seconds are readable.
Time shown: 10.38
